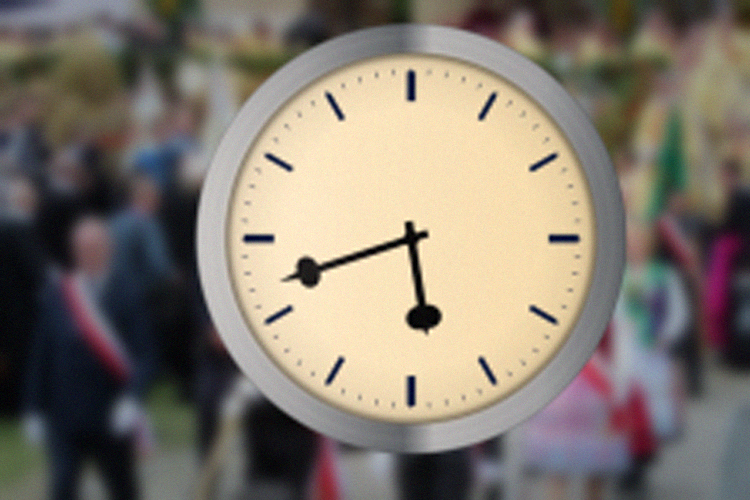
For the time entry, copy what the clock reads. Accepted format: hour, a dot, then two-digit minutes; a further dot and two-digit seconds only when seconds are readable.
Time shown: 5.42
